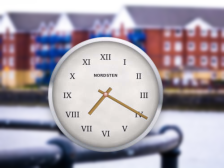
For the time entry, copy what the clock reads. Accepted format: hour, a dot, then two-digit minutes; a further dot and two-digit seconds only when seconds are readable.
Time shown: 7.20
